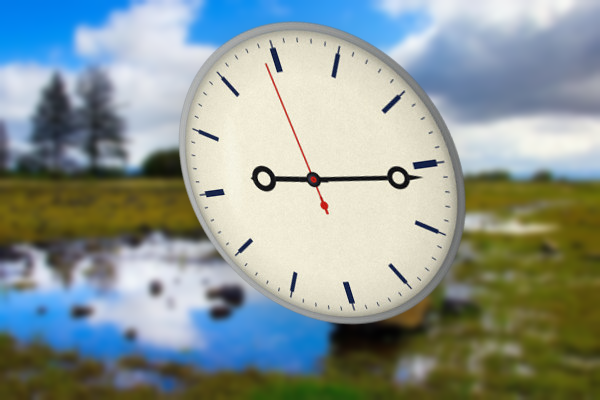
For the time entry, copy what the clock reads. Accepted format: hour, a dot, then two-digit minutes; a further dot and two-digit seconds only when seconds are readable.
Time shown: 9.15.59
